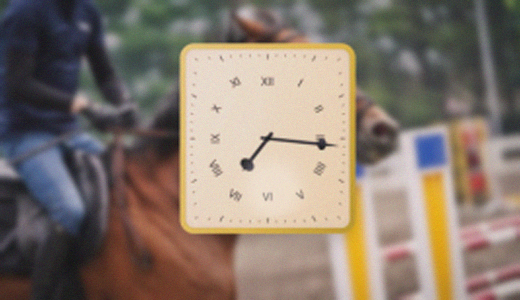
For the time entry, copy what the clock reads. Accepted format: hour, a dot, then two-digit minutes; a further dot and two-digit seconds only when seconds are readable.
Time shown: 7.16
